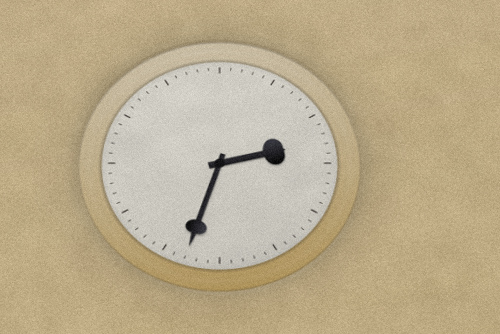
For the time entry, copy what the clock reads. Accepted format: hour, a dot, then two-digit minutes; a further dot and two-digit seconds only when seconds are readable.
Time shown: 2.33
